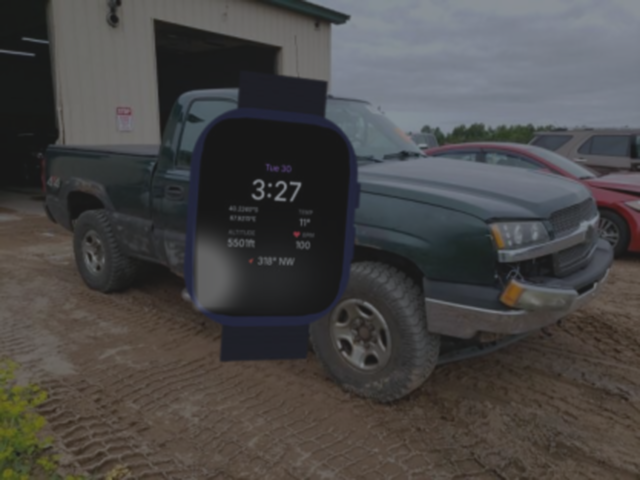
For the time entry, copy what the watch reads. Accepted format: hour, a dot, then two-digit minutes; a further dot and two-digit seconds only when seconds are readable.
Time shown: 3.27
